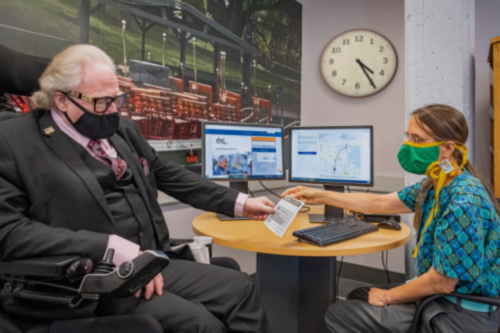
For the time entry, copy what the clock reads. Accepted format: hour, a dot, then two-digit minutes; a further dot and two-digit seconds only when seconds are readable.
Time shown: 4.25
